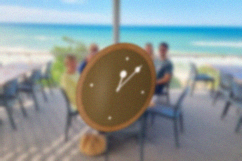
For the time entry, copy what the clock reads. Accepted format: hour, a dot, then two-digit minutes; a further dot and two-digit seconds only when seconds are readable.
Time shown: 12.06
